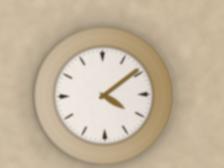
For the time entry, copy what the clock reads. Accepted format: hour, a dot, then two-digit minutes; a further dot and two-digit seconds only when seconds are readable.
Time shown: 4.09
